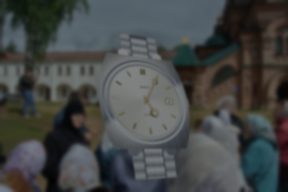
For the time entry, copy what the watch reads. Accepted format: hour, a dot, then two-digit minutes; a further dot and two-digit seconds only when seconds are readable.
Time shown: 5.05
